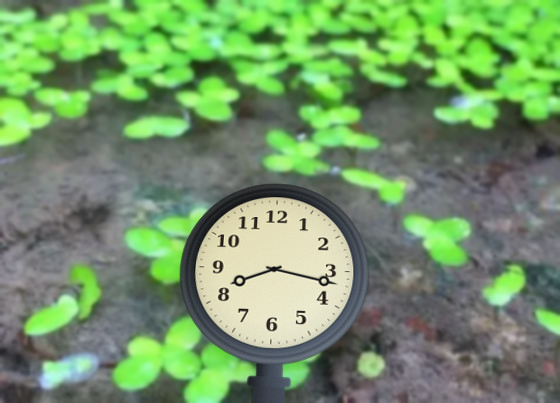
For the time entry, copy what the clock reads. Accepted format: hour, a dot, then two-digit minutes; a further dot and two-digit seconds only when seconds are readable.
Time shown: 8.17
